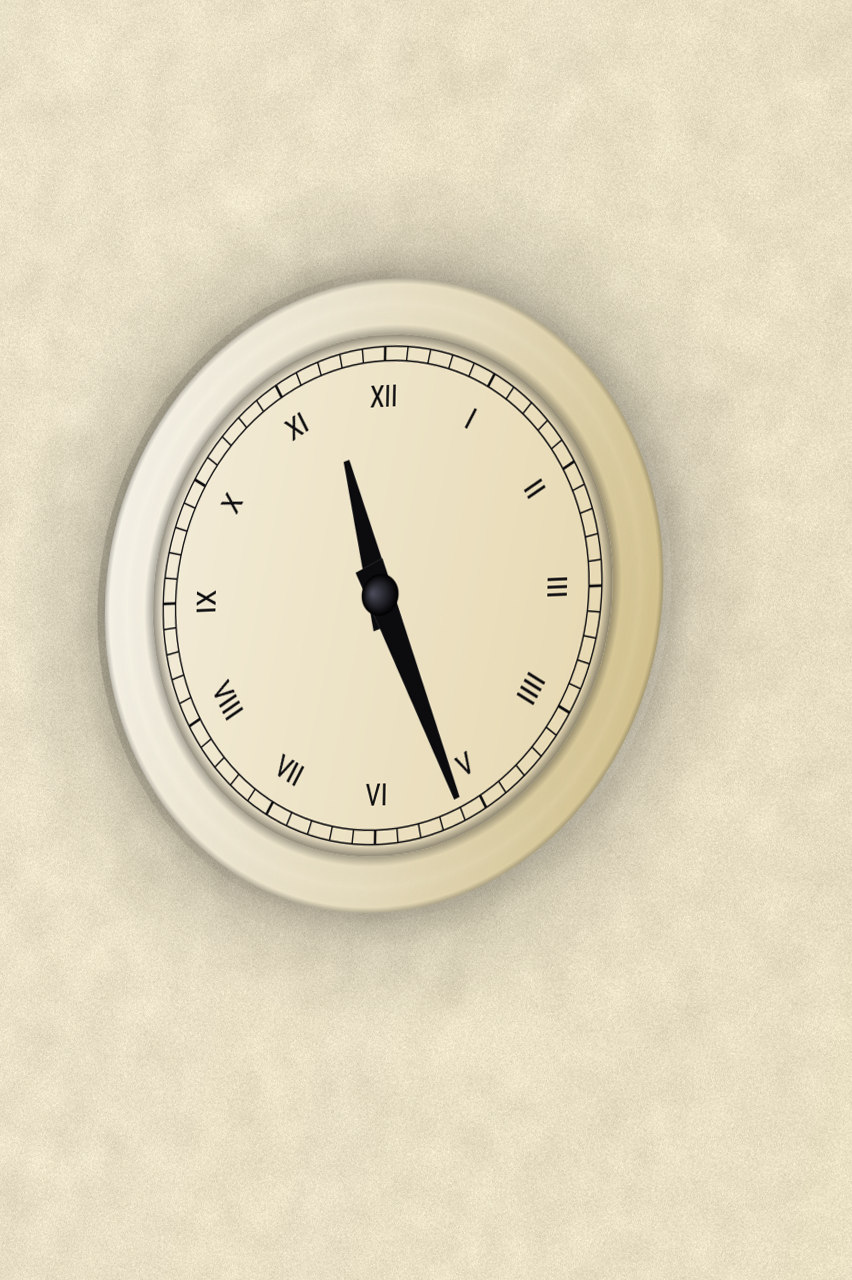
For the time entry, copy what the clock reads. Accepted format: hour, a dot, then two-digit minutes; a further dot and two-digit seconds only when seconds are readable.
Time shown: 11.26
